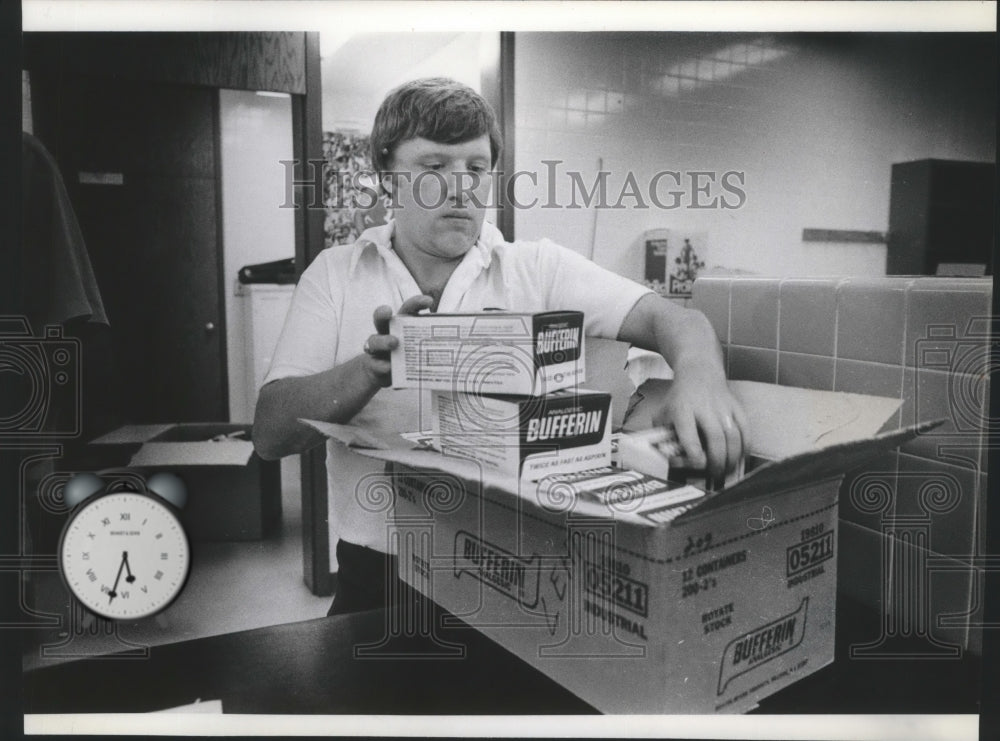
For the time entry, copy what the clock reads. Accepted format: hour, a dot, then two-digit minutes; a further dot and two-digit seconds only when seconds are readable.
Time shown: 5.33
